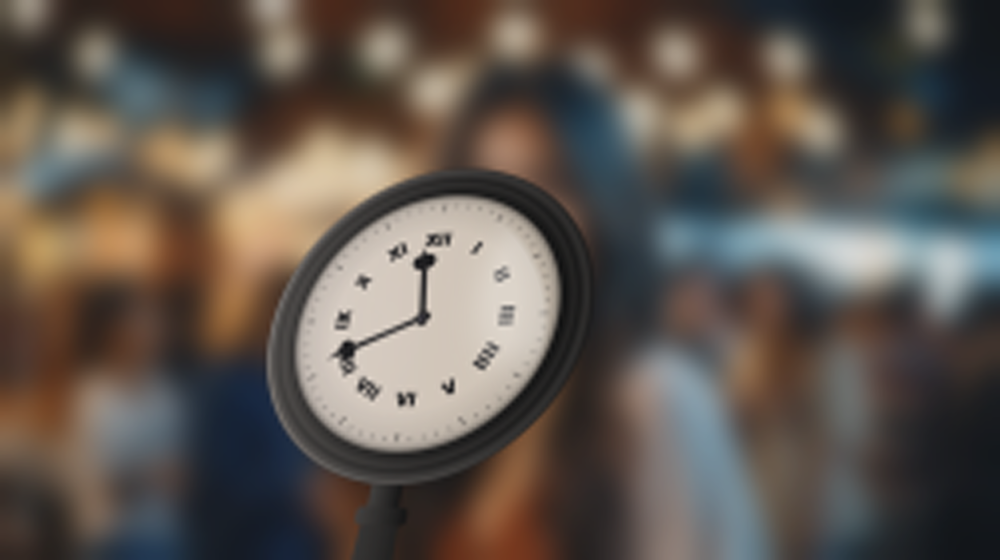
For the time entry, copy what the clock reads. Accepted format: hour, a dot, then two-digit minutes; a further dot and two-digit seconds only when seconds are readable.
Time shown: 11.41
